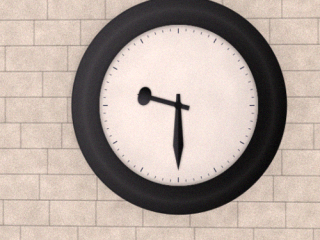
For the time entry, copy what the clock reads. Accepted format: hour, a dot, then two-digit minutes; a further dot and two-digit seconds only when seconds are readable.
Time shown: 9.30
